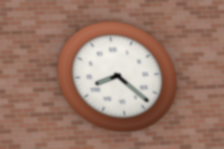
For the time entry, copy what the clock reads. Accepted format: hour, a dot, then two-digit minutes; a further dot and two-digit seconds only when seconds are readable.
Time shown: 8.23
